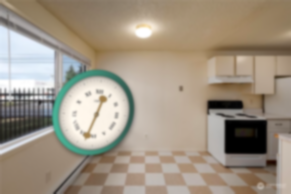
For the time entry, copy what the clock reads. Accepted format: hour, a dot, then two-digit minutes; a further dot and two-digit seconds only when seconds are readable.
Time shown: 12.33
